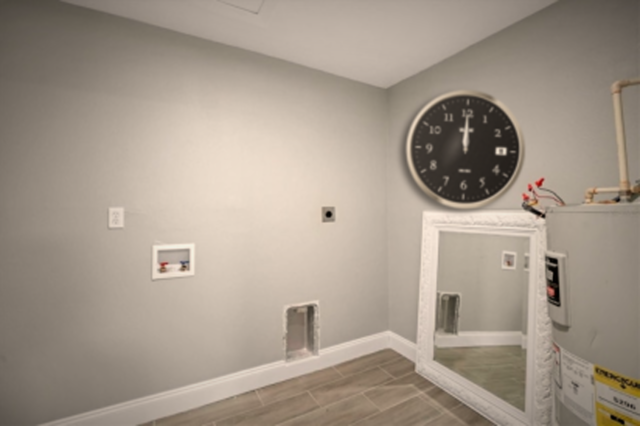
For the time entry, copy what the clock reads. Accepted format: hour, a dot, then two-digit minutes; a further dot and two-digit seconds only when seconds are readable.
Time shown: 12.00
